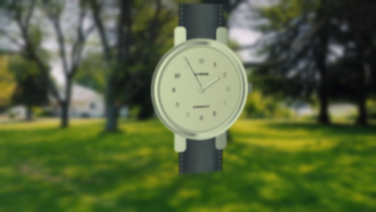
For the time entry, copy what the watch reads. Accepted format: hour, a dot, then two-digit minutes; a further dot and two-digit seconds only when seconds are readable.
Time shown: 1.55
